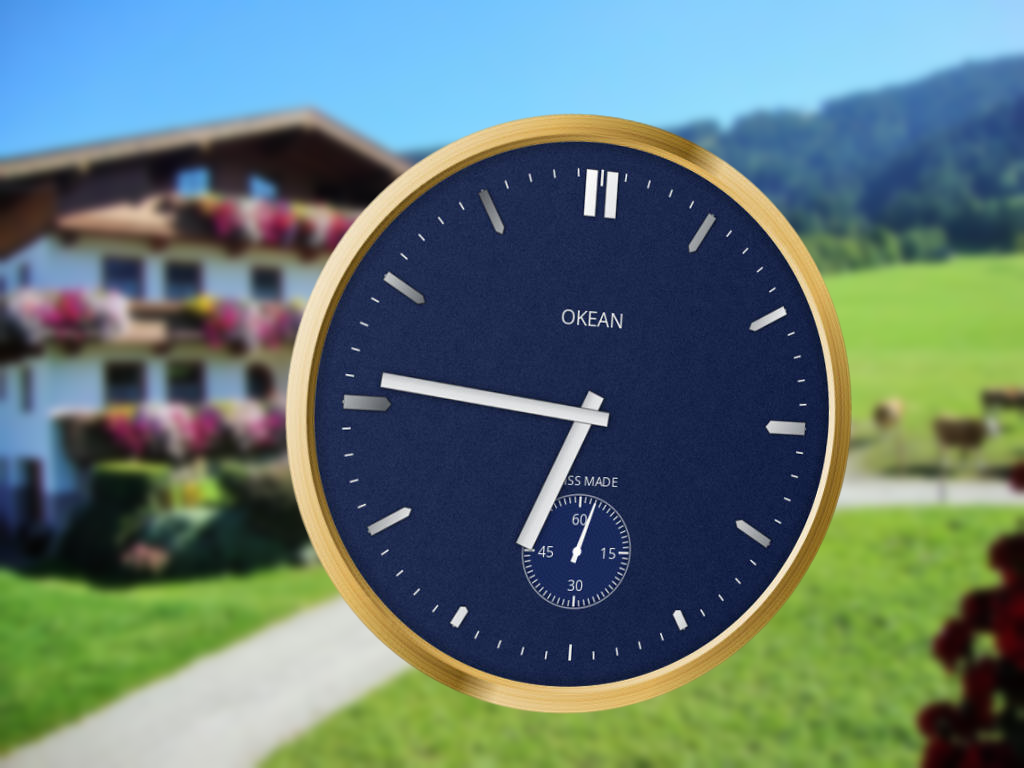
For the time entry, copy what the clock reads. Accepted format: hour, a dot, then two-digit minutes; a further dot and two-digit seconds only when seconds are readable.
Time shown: 6.46.03
